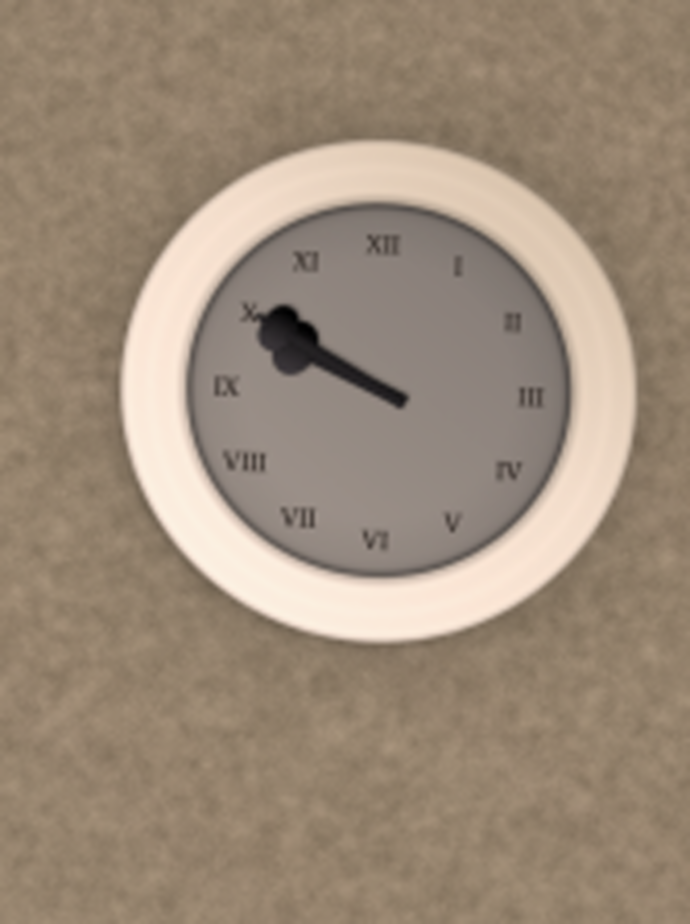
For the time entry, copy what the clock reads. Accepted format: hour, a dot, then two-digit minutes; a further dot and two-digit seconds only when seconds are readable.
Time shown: 9.50
